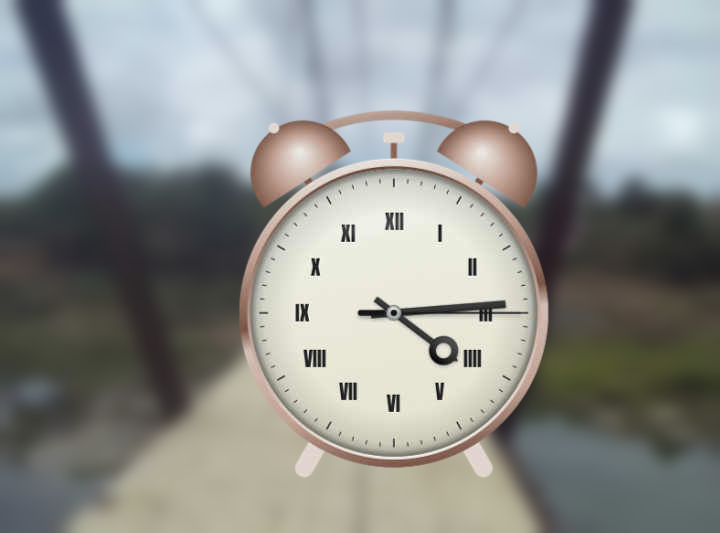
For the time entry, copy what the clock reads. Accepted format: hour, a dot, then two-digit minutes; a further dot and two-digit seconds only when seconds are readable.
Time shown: 4.14.15
